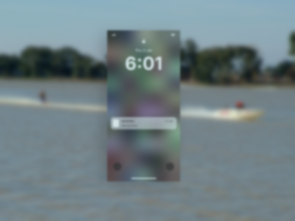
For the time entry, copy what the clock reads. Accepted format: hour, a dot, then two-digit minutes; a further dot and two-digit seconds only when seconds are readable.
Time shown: 6.01
